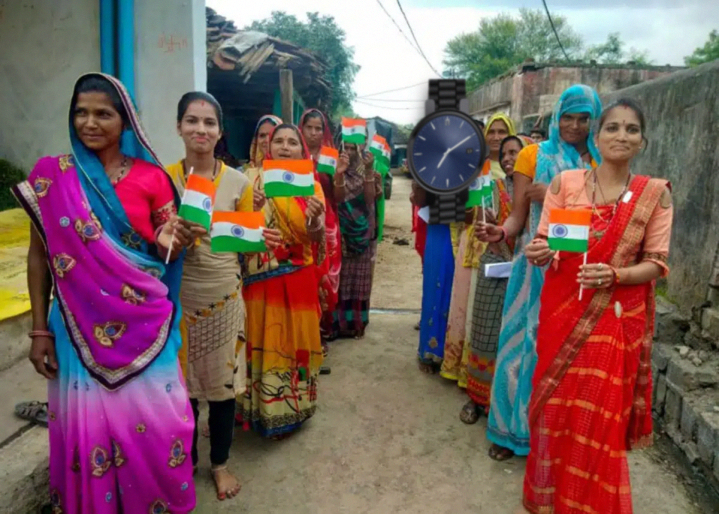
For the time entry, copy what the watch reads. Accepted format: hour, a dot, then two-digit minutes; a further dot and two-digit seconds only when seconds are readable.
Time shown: 7.10
